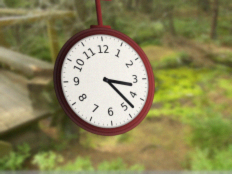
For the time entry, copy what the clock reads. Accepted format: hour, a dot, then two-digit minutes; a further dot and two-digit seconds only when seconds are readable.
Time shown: 3.23
